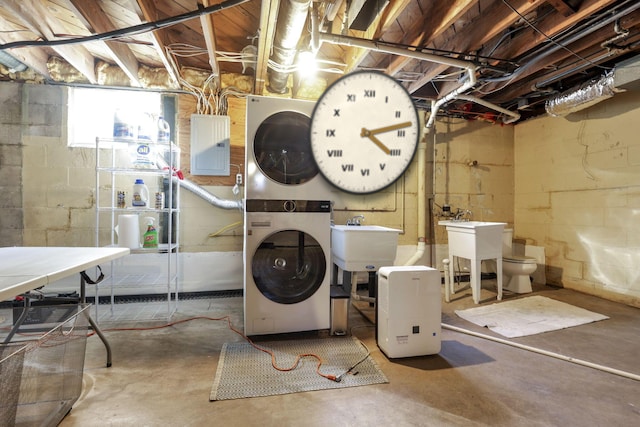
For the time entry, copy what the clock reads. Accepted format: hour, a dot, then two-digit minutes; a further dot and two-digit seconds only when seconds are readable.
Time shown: 4.13
